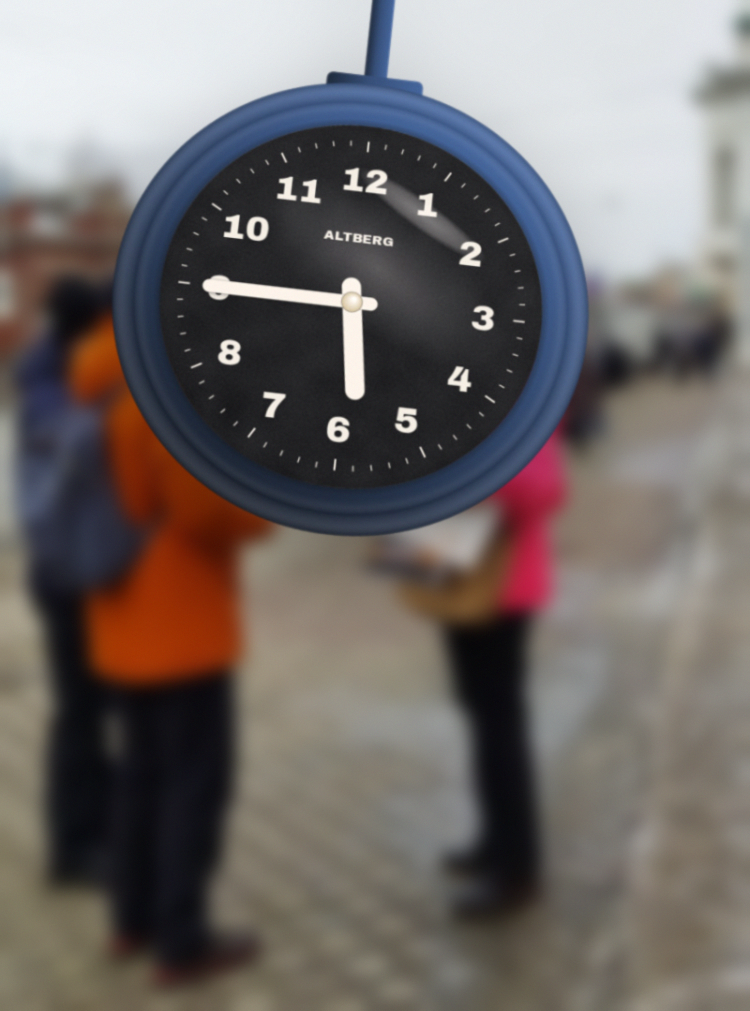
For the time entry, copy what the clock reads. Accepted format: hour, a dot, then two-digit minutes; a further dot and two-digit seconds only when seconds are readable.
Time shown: 5.45
